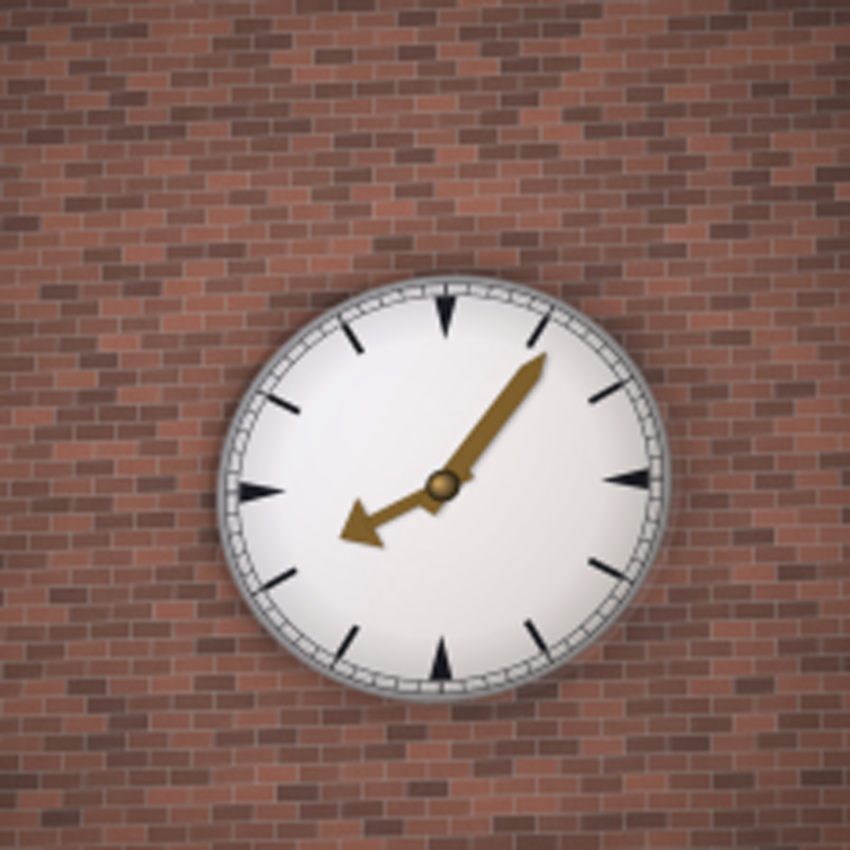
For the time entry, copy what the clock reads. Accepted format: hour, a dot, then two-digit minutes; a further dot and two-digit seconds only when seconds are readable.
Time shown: 8.06
